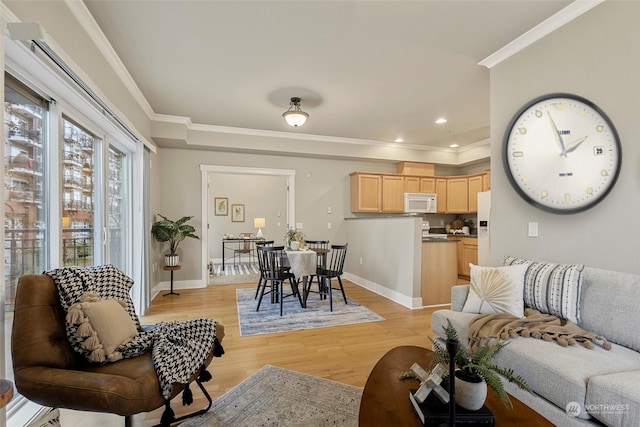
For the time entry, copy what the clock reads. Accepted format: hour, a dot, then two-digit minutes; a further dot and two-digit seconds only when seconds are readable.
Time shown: 1.57
